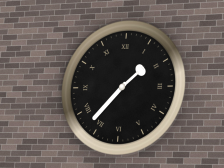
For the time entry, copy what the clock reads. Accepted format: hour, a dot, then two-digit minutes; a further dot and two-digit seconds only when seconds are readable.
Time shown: 1.37
